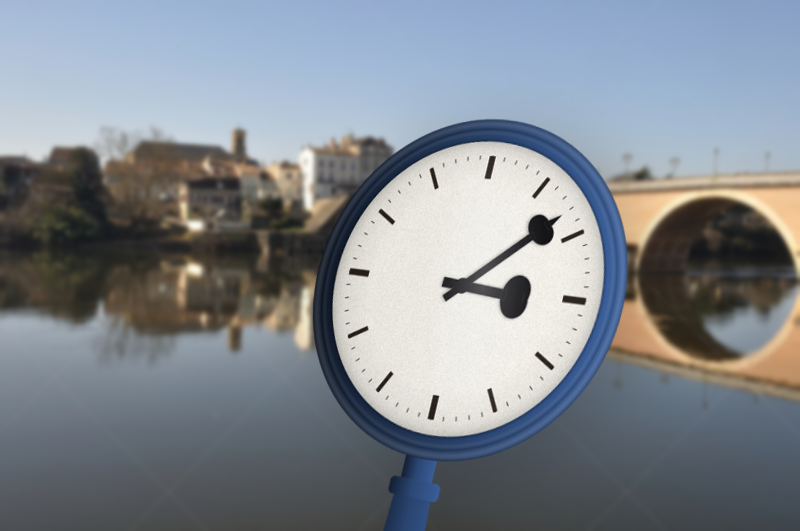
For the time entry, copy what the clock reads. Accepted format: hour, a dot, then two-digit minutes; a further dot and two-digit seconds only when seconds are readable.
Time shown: 3.08
